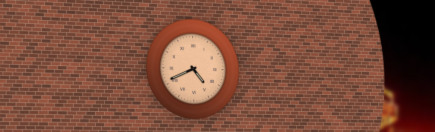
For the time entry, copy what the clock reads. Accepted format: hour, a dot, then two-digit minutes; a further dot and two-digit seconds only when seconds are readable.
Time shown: 4.41
